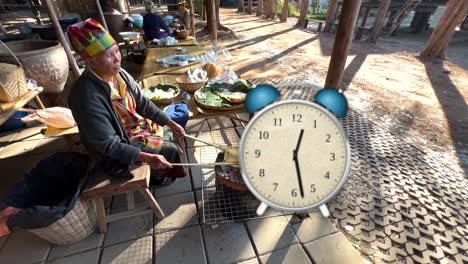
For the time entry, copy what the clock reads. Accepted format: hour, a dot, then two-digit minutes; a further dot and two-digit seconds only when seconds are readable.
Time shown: 12.28
